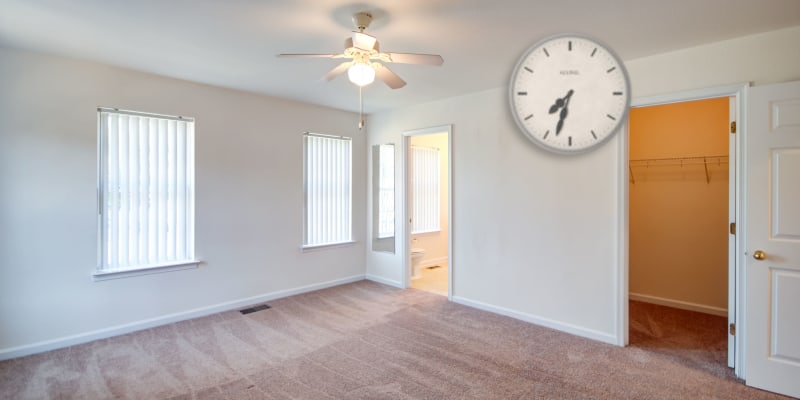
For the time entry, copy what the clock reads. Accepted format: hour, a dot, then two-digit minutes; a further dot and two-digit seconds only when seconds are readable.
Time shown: 7.33
